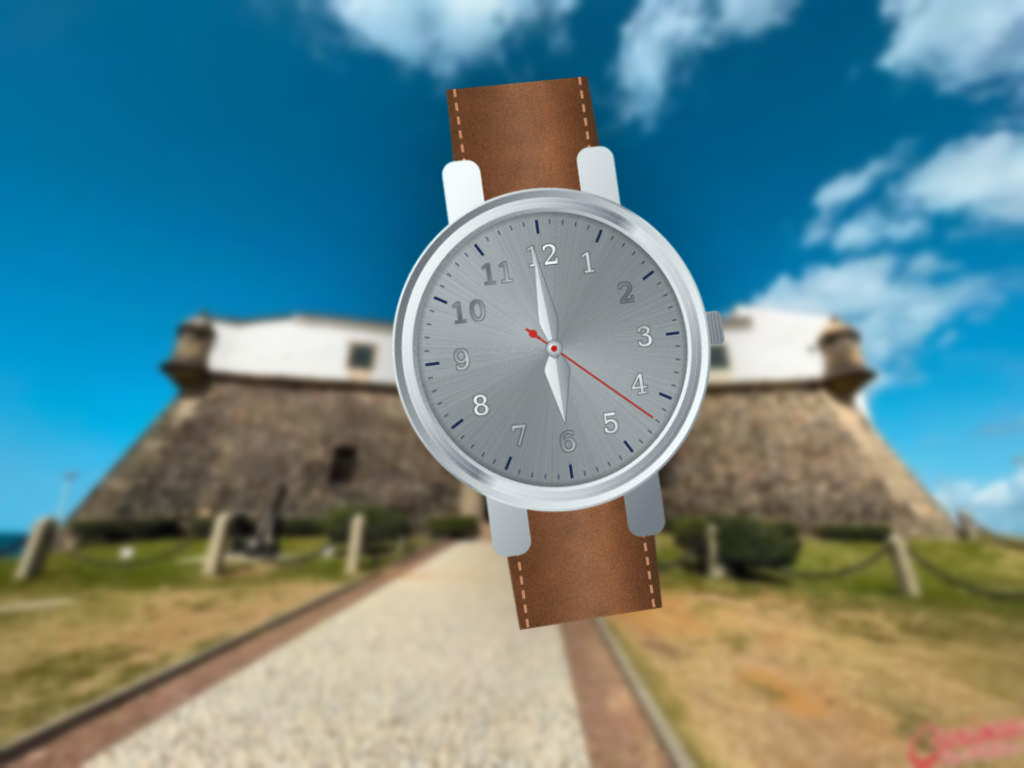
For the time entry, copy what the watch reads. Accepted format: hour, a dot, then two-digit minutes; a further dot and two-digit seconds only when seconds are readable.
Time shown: 5.59.22
